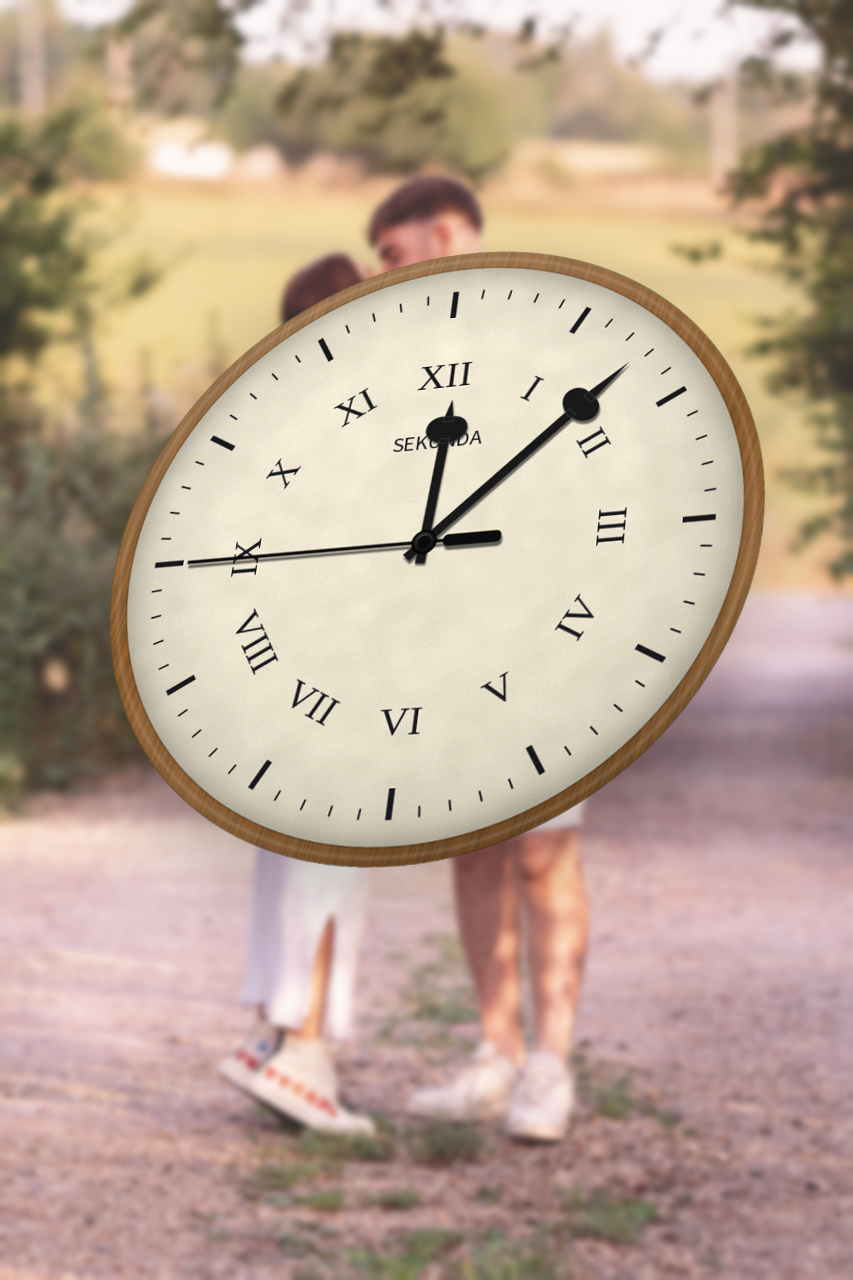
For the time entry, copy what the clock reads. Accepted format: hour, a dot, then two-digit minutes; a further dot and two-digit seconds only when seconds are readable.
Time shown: 12.07.45
